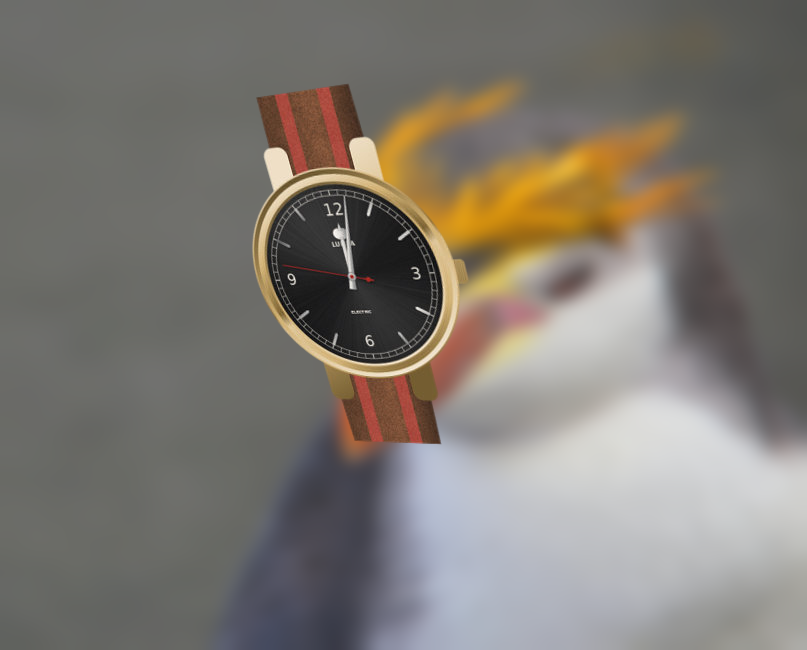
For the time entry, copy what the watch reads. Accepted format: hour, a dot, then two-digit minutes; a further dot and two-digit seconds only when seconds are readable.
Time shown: 12.01.47
